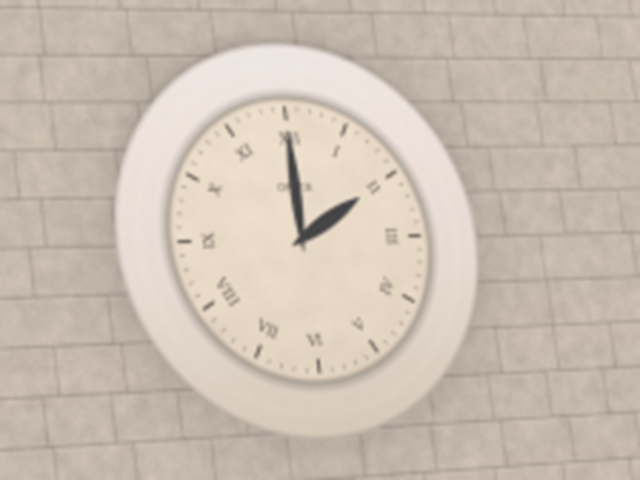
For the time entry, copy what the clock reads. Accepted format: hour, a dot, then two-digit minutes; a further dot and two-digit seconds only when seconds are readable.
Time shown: 2.00
